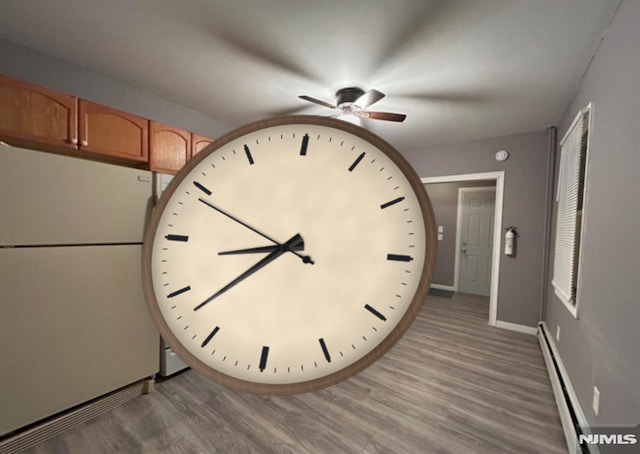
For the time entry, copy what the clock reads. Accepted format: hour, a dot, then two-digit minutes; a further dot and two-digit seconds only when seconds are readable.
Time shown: 8.37.49
